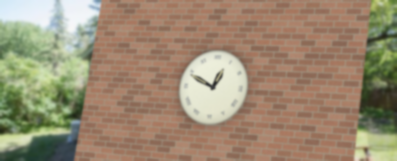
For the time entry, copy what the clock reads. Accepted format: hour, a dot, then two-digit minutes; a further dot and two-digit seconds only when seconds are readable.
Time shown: 12.49
